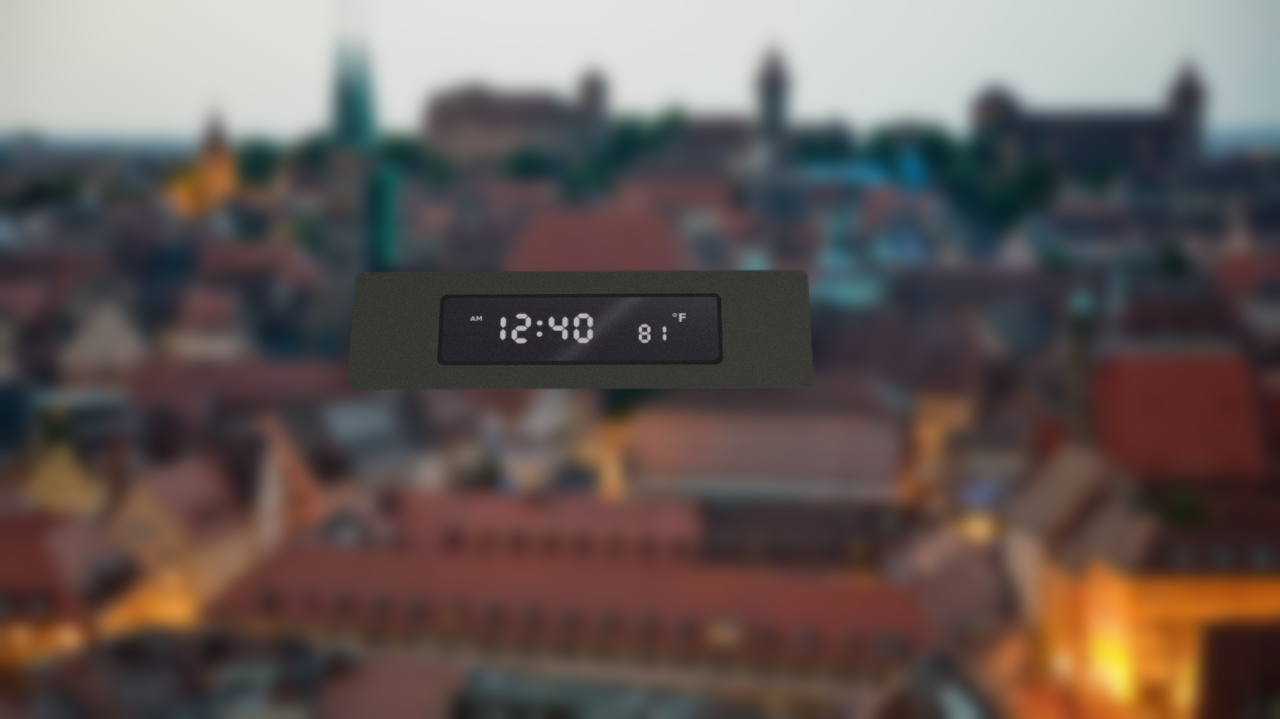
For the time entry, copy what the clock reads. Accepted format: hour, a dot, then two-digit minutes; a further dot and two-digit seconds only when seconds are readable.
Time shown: 12.40
